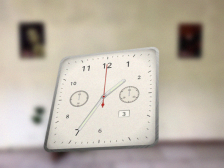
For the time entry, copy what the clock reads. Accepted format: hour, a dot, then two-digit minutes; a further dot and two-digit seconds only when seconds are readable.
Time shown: 1.35
